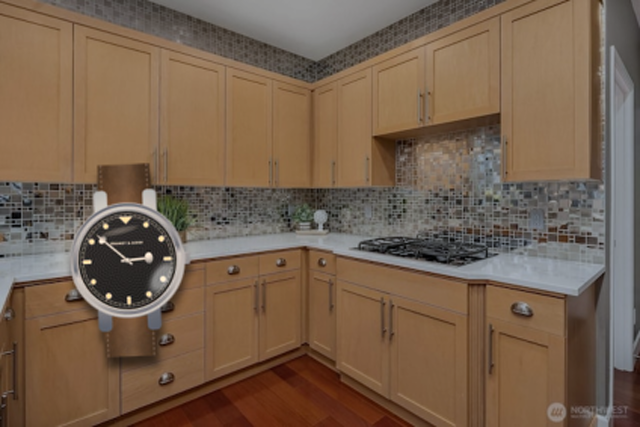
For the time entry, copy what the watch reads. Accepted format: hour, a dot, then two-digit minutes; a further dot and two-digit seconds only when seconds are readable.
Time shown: 2.52
